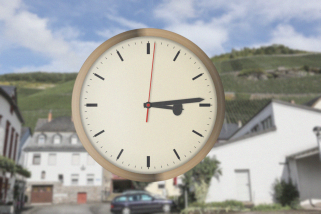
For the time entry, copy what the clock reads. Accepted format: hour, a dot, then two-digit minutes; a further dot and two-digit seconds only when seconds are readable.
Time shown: 3.14.01
